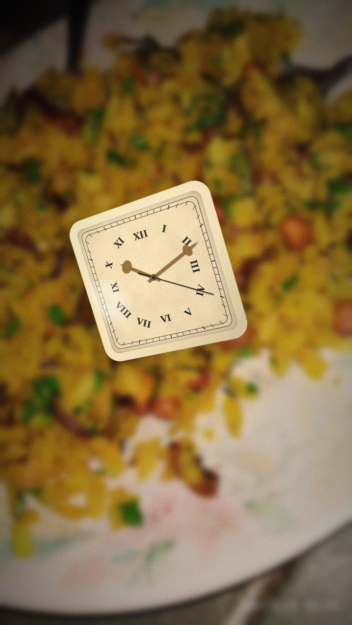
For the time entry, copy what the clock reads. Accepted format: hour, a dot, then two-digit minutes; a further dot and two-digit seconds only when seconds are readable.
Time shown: 10.11.20
